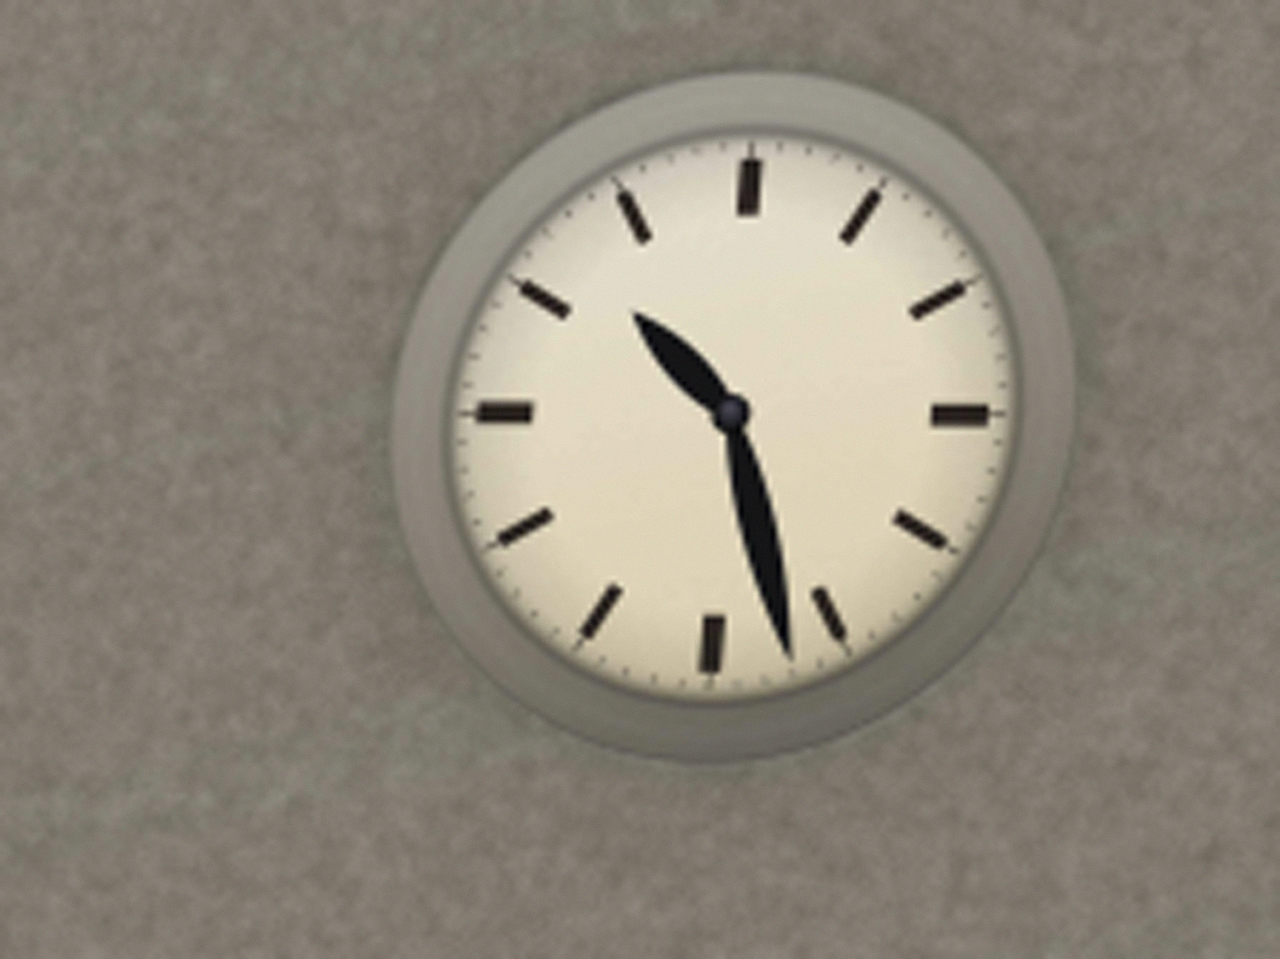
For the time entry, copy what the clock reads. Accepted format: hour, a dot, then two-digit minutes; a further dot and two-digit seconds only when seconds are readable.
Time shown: 10.27
